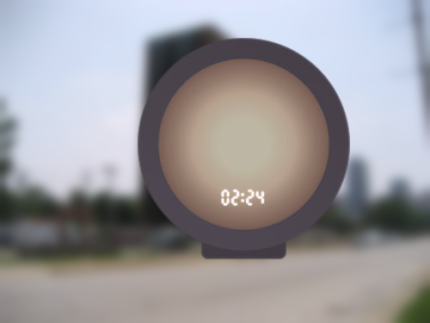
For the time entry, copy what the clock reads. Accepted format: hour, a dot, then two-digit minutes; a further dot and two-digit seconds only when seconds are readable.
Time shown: 2.24
